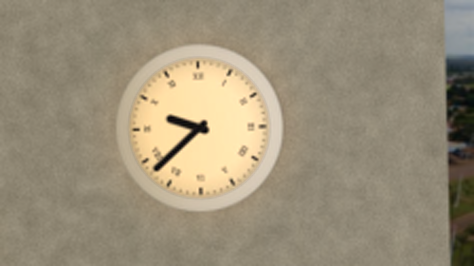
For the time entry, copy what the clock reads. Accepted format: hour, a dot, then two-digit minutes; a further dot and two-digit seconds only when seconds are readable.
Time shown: 9.38
